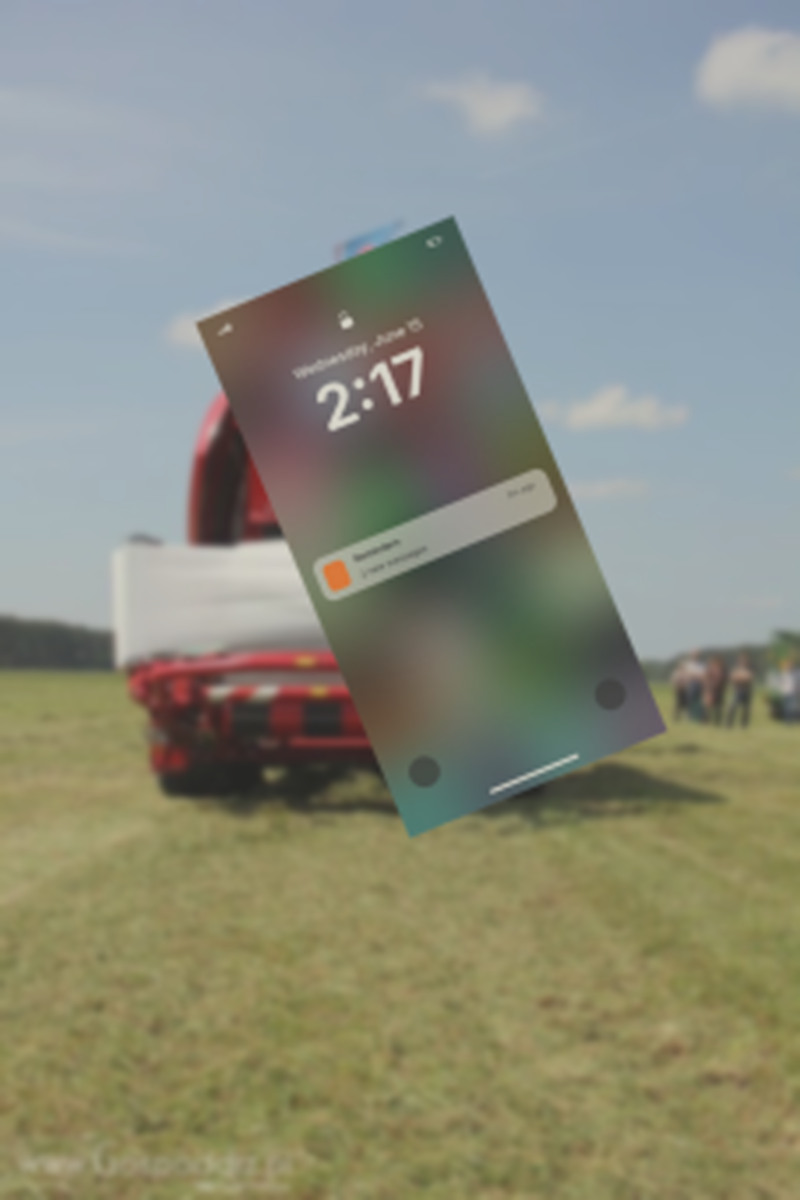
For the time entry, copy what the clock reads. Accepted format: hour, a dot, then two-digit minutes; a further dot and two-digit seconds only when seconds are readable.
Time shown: 2.17
